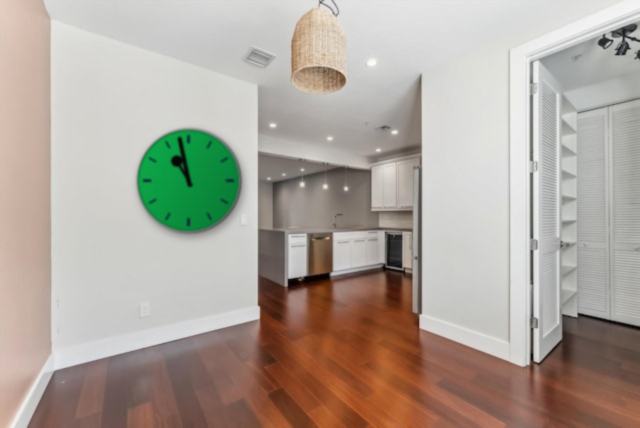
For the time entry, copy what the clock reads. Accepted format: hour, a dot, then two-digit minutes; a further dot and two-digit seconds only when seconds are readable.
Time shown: 10.58
